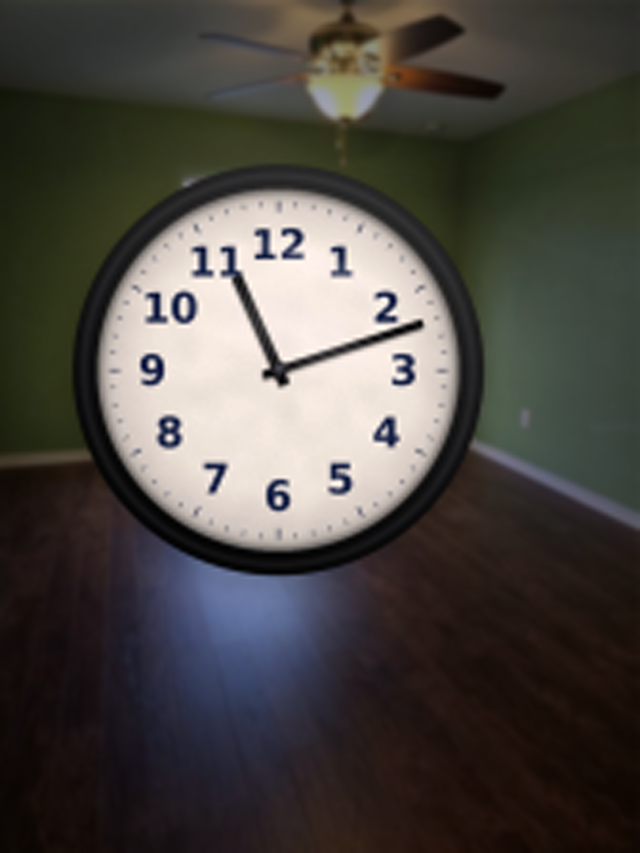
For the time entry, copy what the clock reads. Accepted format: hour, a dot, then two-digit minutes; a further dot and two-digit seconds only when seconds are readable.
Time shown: 11.12
